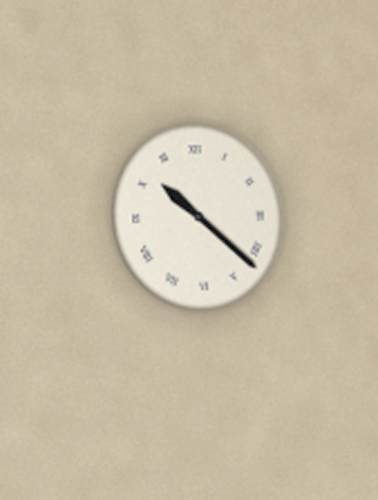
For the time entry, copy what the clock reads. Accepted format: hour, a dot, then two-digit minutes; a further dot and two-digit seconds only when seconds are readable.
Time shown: 10.22
